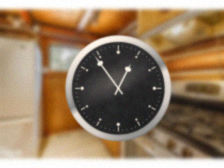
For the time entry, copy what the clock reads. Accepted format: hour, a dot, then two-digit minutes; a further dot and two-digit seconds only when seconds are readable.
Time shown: 12.54
